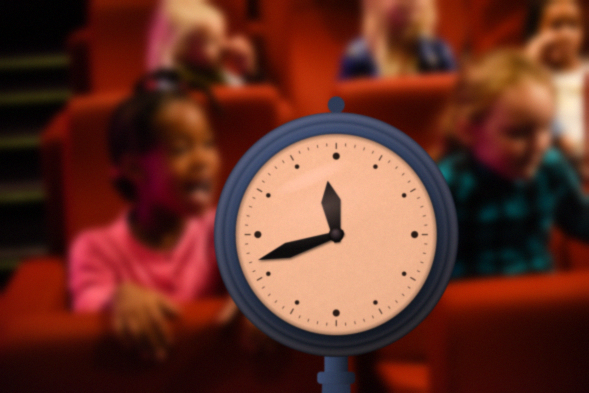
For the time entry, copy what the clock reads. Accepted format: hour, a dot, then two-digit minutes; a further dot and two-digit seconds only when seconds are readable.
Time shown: 11.42
